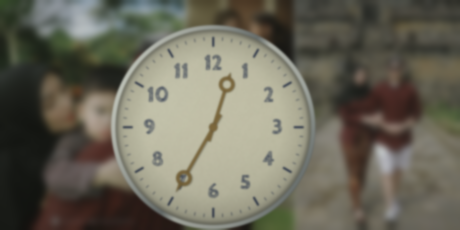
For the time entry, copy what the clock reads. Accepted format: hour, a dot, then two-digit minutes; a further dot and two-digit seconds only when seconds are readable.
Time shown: 12.35
